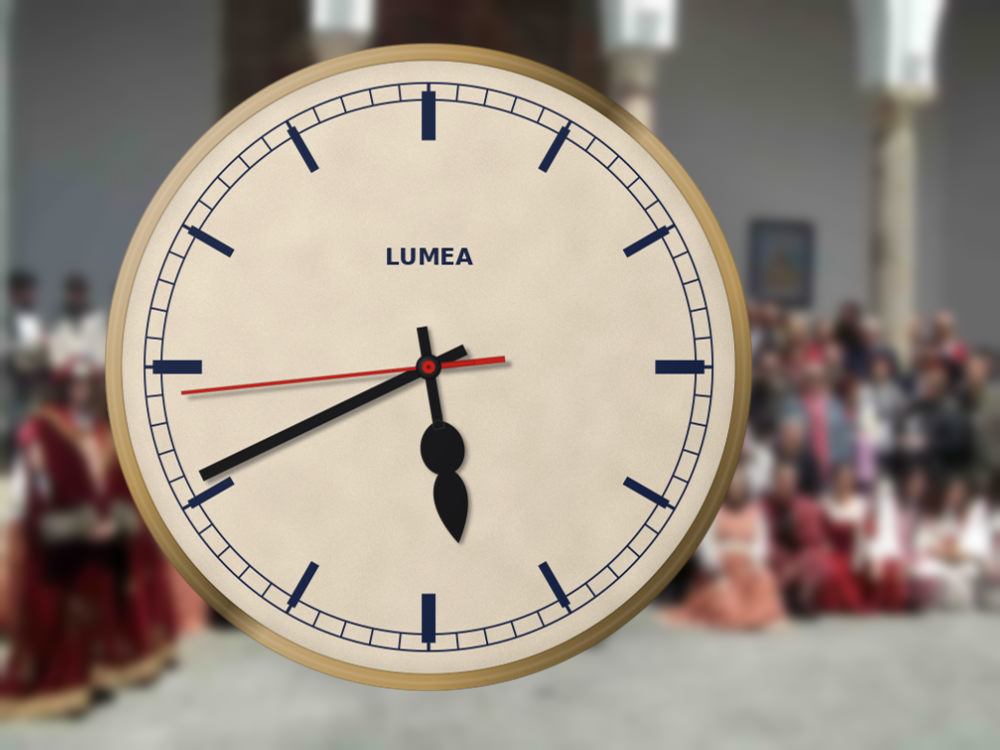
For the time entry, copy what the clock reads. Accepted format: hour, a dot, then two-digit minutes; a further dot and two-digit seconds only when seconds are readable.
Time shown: 5.40.44
